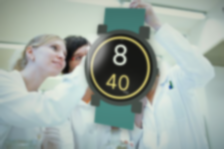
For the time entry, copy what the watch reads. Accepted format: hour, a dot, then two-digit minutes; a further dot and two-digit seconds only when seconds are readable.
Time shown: 8.40
